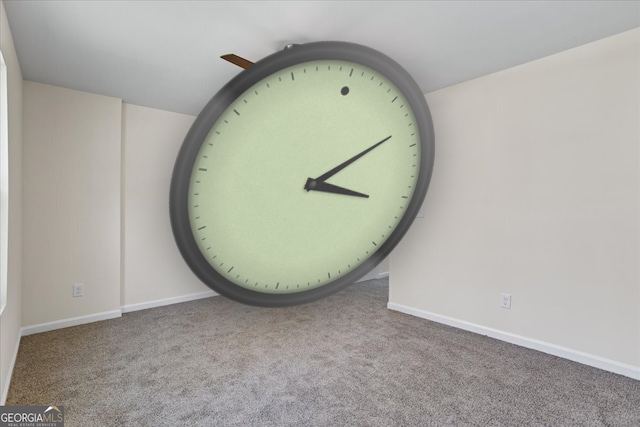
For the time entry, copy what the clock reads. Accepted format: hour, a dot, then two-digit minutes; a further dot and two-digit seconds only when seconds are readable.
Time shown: 3.08
